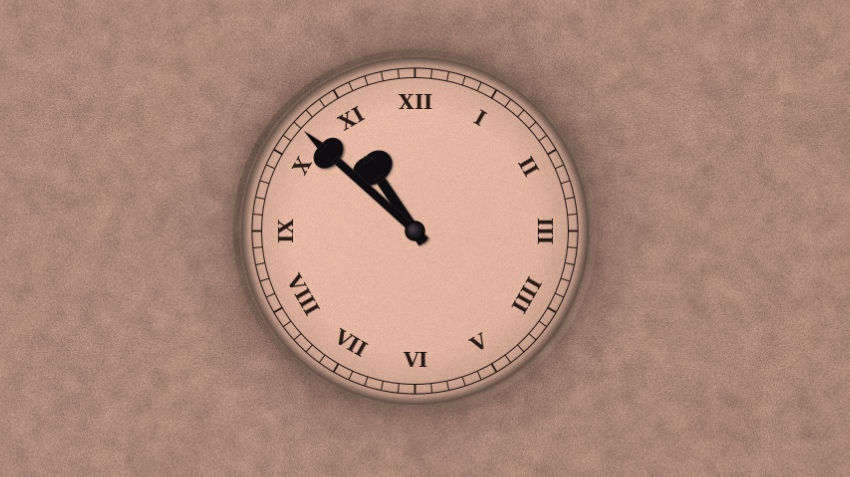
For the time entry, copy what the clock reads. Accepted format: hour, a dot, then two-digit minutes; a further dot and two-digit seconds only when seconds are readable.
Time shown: 10.52
